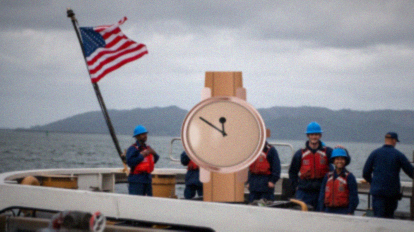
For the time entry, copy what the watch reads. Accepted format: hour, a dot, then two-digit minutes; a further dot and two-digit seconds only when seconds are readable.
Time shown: 11.51
